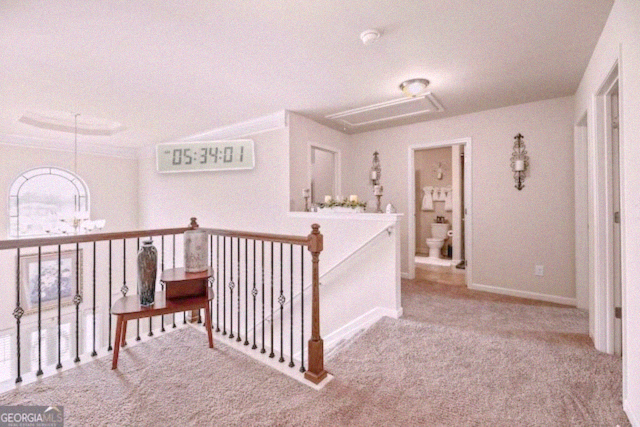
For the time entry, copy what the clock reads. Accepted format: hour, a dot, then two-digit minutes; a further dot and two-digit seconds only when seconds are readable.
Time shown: 5.34.01
